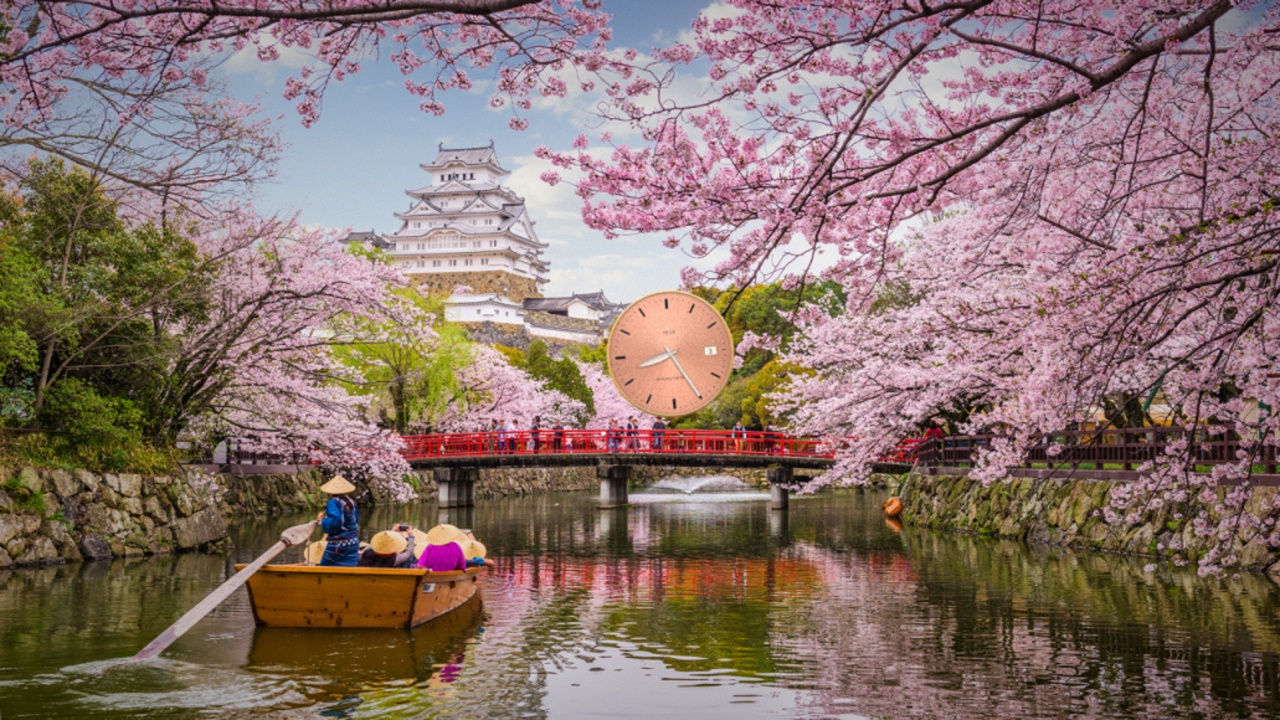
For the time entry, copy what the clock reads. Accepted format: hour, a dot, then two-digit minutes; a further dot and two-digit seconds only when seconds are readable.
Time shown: 8.25
